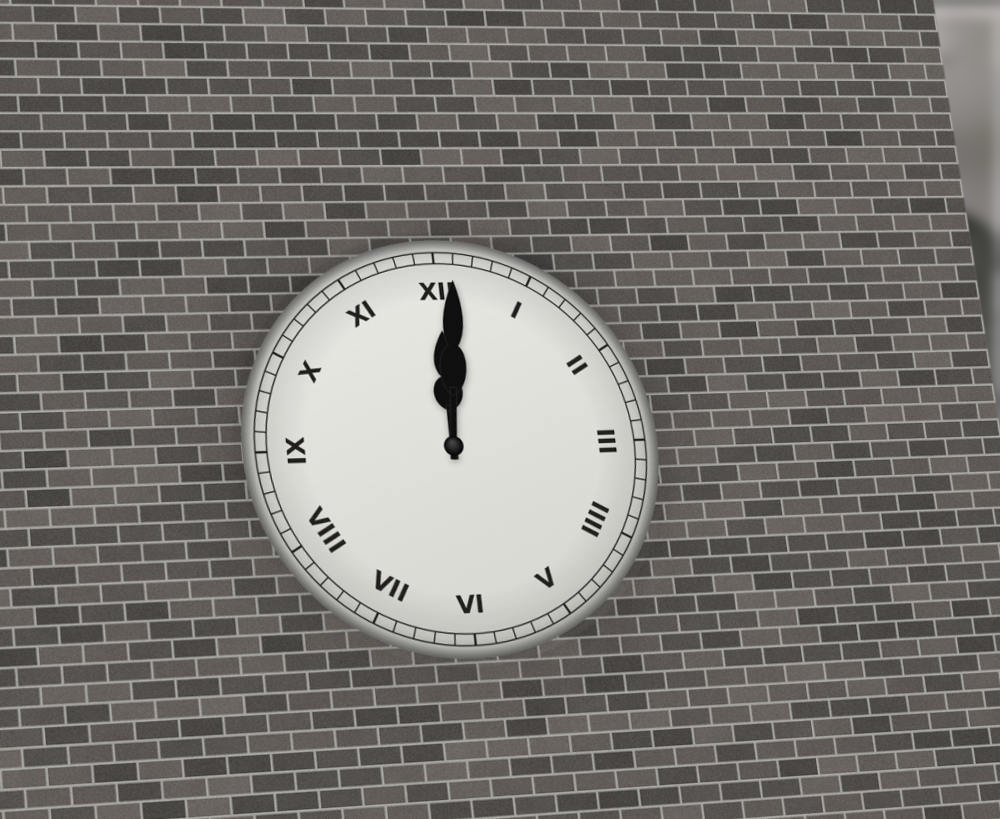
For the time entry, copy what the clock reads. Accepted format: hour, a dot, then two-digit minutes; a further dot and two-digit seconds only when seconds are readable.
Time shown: 12.01
